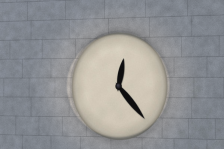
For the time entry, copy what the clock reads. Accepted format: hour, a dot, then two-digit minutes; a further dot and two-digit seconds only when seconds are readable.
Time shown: 12.23
